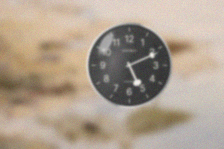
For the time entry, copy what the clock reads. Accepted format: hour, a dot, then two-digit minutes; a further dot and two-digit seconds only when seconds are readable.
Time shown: 5.11
